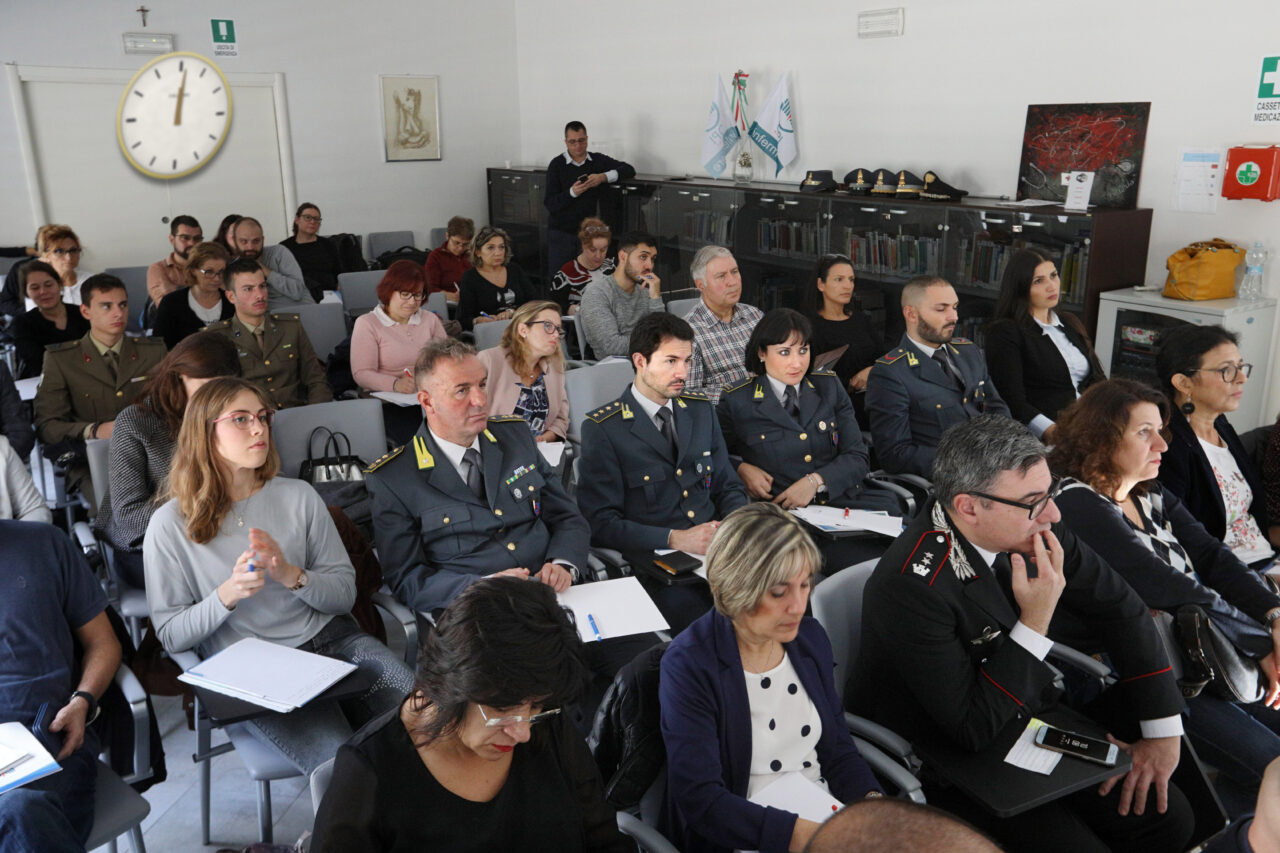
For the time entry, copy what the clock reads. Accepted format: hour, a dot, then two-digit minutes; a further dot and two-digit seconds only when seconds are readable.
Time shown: 12.01
